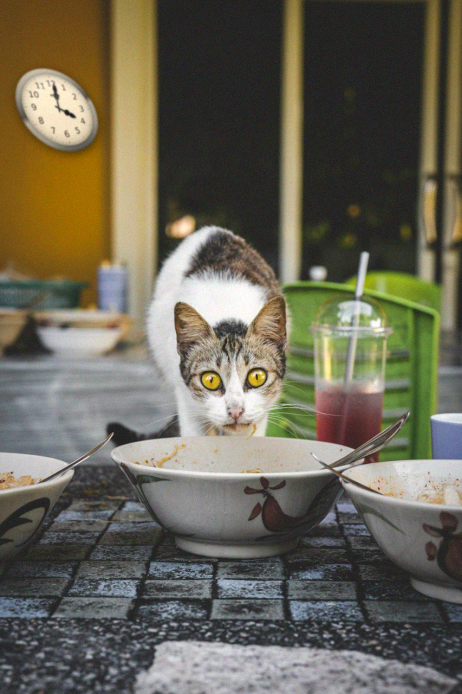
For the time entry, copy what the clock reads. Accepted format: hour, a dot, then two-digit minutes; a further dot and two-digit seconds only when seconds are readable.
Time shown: 4.01
